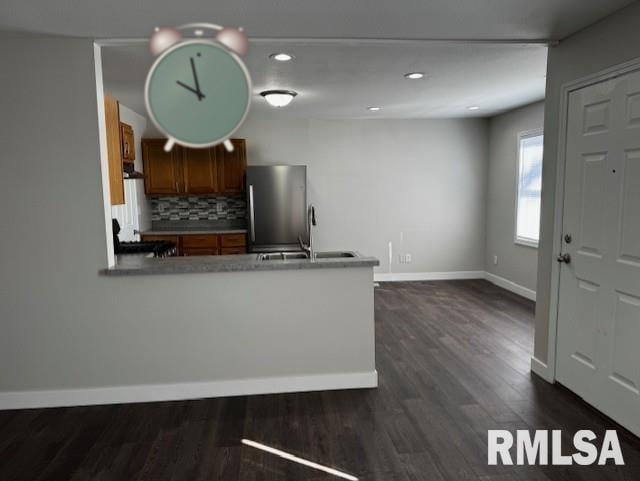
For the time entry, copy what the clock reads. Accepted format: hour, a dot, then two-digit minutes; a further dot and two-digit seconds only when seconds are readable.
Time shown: 9.58
